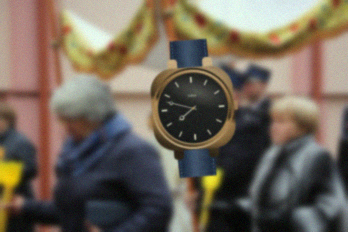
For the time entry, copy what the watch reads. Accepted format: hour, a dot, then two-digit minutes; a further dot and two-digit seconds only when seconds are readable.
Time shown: 7.48
